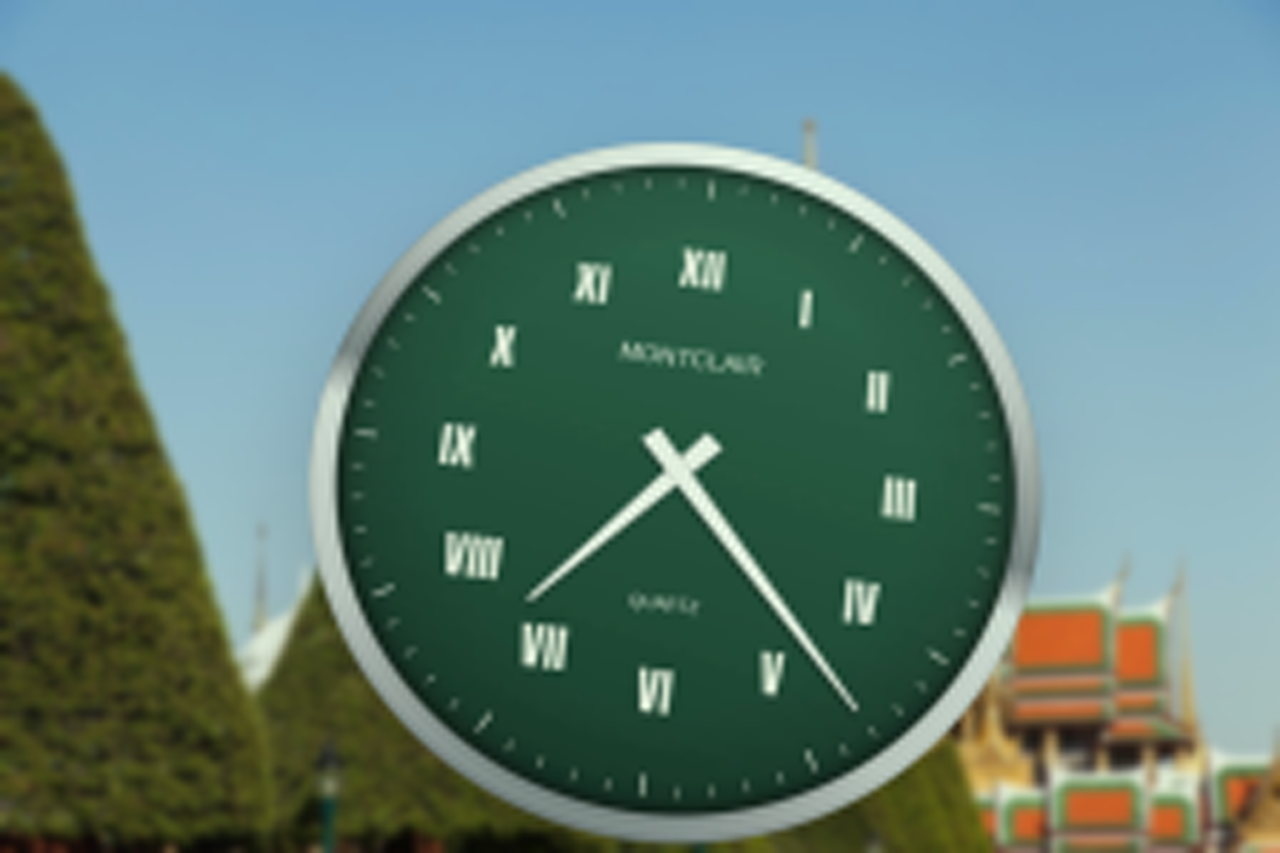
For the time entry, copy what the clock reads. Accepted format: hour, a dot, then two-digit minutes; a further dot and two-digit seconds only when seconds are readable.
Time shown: 7.23
